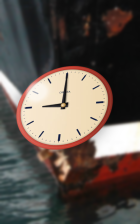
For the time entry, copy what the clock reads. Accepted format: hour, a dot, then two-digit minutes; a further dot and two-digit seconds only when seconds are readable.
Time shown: 9.00
